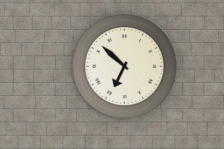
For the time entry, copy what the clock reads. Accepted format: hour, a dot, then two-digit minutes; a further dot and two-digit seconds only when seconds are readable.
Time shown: 6.52
